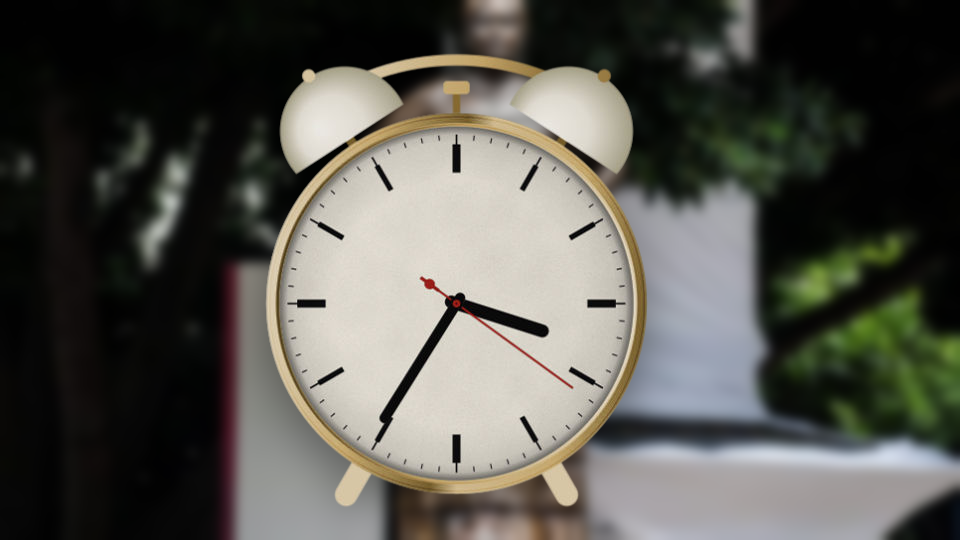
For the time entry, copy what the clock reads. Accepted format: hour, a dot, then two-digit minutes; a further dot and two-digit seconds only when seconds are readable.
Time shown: 3.35.21
